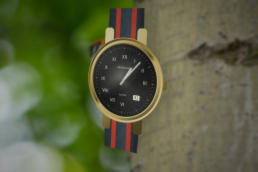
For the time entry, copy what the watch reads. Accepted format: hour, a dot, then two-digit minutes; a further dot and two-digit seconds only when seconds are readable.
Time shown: 1.07
